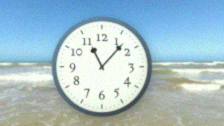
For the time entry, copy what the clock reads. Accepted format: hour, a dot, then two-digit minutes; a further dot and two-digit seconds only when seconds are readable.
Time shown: 11.07
